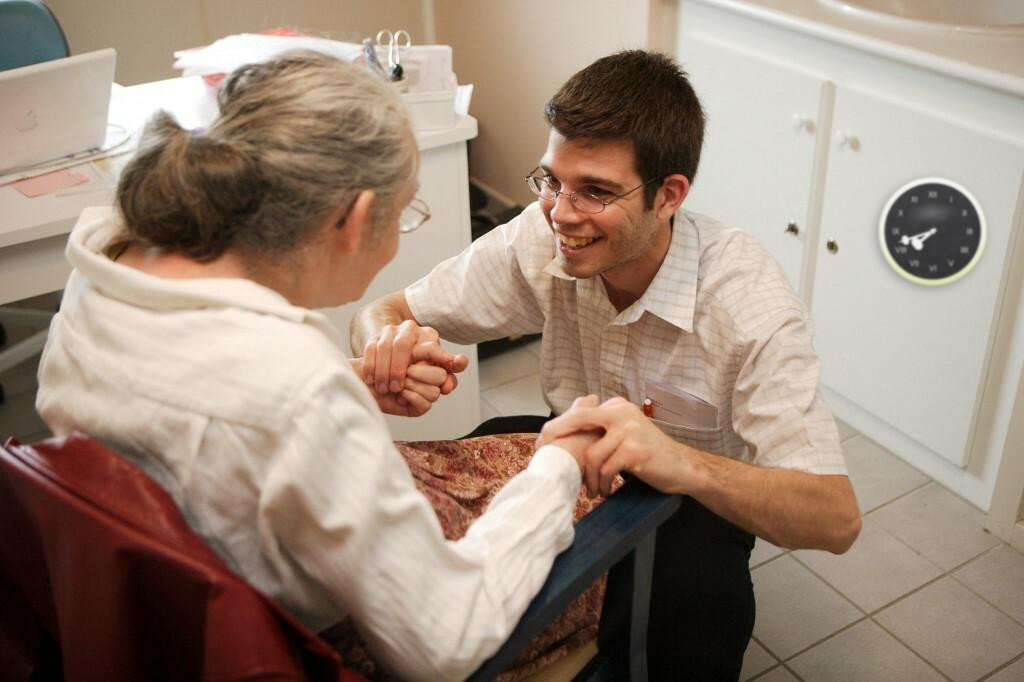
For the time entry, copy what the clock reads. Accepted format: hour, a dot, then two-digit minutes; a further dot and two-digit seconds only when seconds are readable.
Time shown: 7.42
